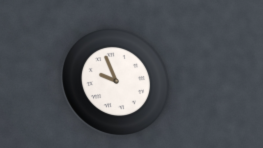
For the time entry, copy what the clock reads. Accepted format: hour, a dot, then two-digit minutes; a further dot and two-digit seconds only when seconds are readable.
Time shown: 9.58
